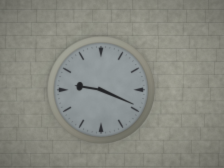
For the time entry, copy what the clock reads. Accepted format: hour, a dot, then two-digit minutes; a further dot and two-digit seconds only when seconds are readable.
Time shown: 9.19
